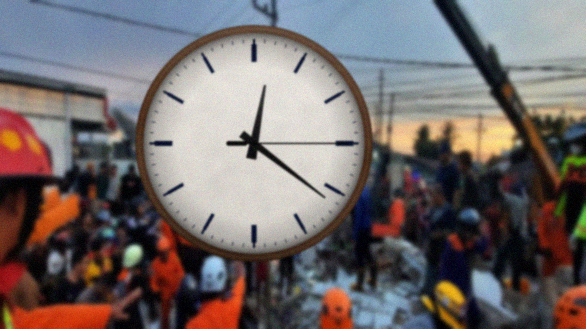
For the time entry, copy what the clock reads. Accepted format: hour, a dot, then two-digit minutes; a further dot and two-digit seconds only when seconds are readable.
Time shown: 12.21.15
